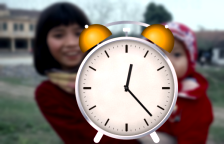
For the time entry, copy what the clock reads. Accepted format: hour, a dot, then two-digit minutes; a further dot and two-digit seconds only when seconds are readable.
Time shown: 12.23
